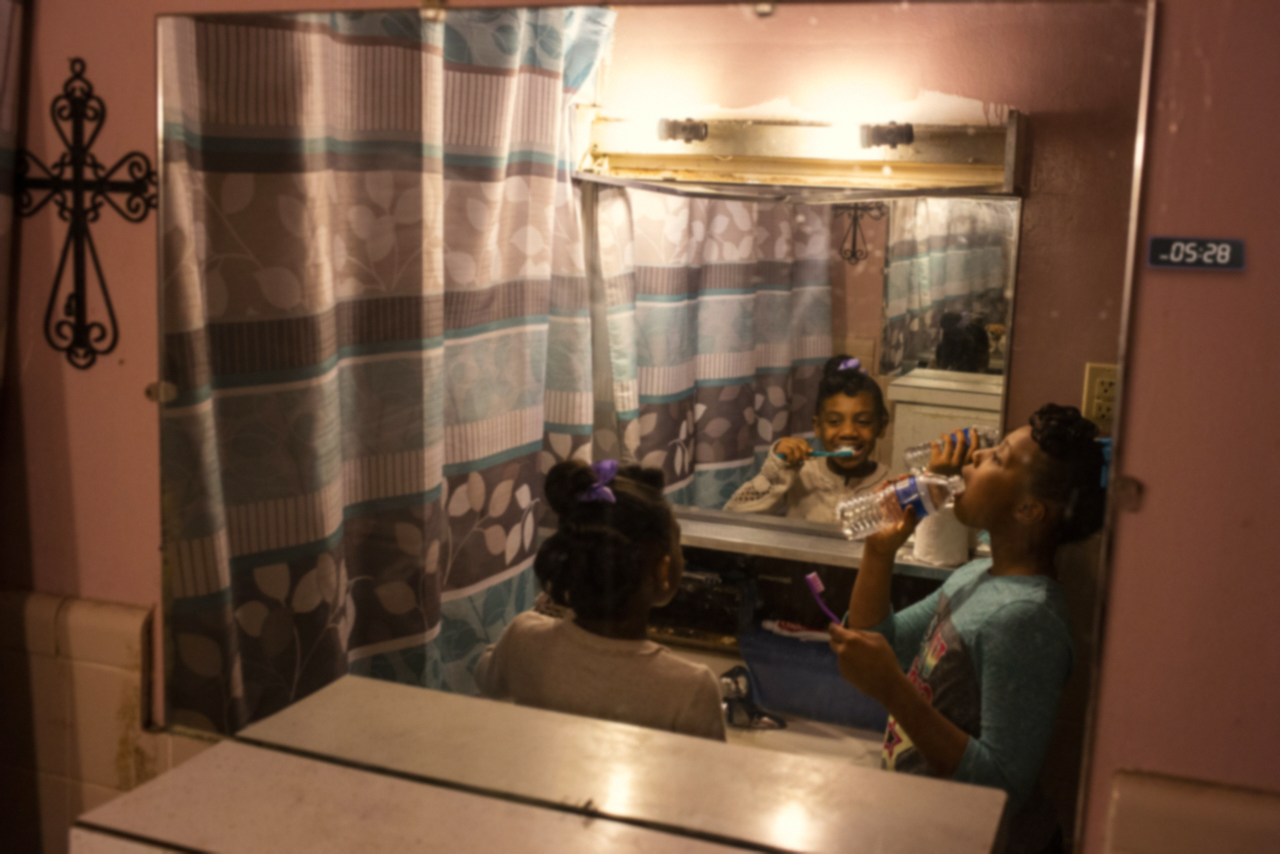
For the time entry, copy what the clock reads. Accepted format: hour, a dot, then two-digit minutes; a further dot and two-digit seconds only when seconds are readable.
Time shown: 5.28
